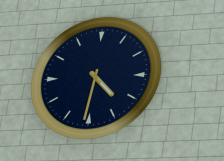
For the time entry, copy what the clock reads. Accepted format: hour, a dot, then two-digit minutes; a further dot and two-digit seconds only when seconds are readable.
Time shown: 4.31
